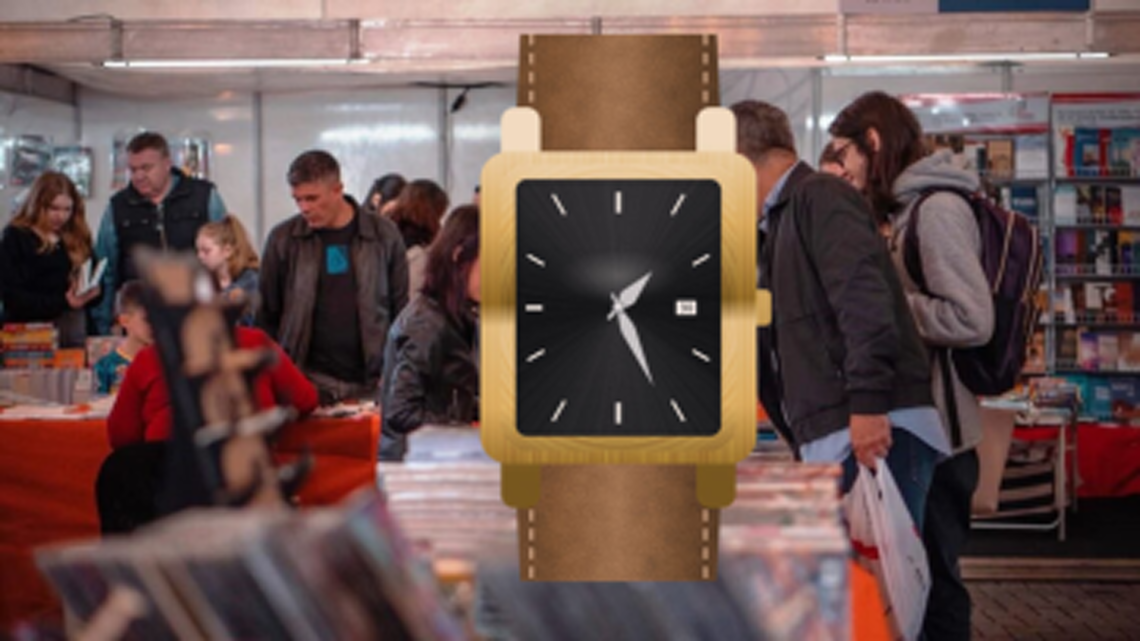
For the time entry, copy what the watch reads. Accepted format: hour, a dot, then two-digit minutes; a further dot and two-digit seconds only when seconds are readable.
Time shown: 1.26
